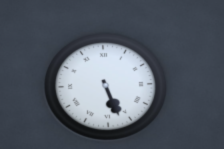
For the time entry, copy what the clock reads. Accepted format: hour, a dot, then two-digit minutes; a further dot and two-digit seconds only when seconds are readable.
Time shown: 5.27
